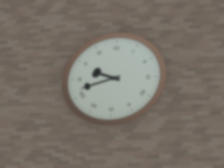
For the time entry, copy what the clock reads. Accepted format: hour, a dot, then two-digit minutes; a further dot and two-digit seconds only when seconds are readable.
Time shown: 9.42
